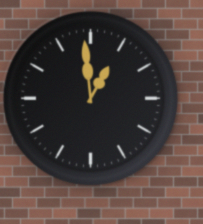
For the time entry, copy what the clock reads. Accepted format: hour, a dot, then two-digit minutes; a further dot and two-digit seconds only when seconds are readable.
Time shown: 12.59
